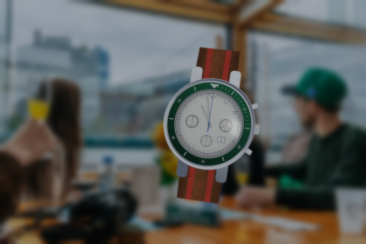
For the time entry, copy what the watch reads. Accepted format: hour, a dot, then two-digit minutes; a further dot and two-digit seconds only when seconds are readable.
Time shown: 10.58
